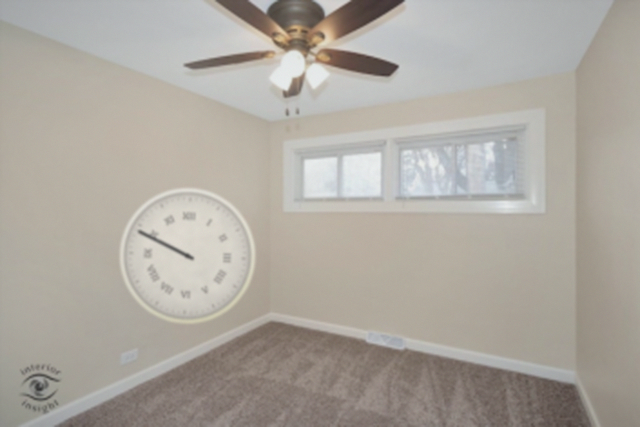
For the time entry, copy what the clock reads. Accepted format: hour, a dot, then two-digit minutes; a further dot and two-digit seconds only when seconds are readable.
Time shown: 9.49
